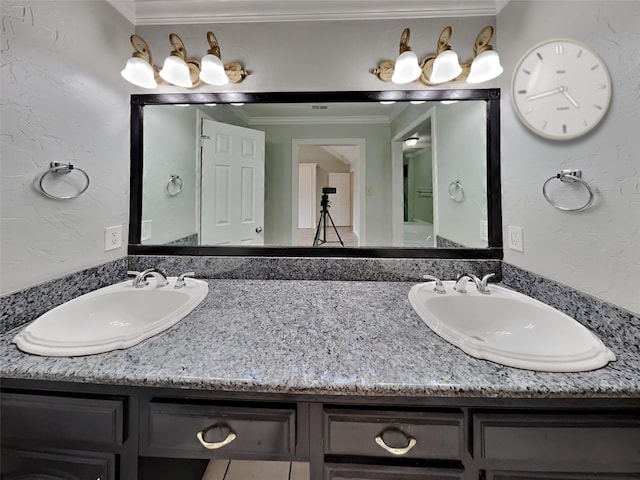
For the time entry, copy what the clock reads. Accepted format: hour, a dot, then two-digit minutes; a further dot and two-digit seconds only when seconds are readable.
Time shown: 4.43
